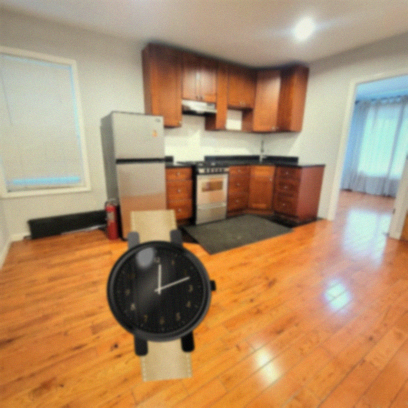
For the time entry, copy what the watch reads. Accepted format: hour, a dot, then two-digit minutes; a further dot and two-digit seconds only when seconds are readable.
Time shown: 12.12
